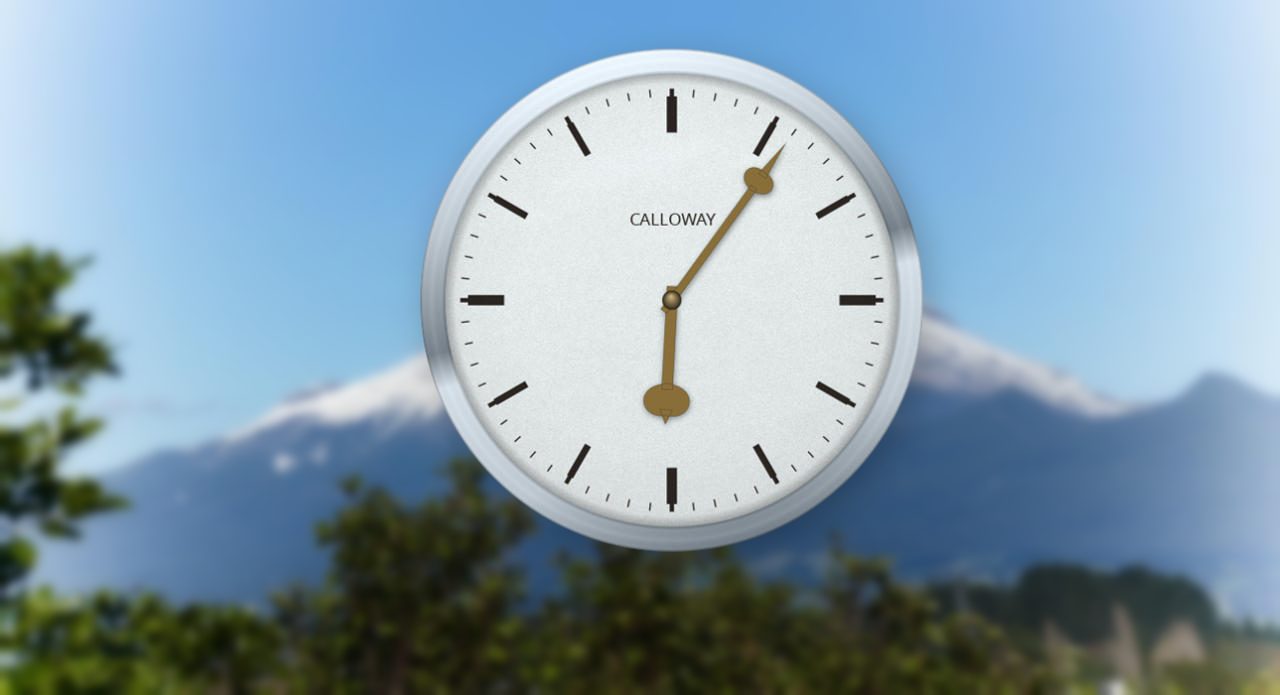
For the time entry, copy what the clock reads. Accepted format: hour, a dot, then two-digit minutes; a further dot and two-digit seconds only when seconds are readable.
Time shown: 6.06
